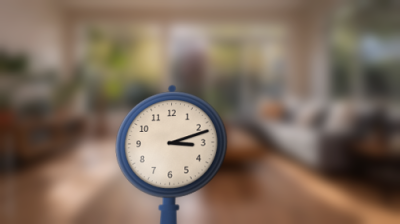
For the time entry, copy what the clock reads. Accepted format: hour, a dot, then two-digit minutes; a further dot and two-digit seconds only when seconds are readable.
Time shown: 3.12
